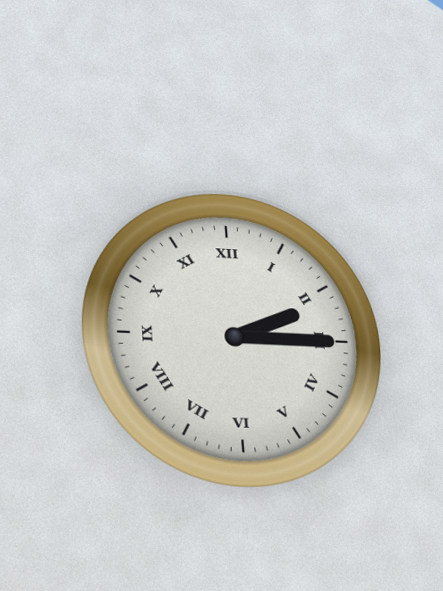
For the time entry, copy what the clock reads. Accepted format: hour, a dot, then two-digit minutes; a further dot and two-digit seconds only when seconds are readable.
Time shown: 2.15
